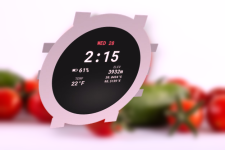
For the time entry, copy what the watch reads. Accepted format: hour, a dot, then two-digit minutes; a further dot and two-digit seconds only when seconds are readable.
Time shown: 2.15
